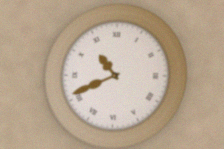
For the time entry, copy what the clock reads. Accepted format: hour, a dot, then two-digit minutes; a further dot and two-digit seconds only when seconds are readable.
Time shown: 10.41
